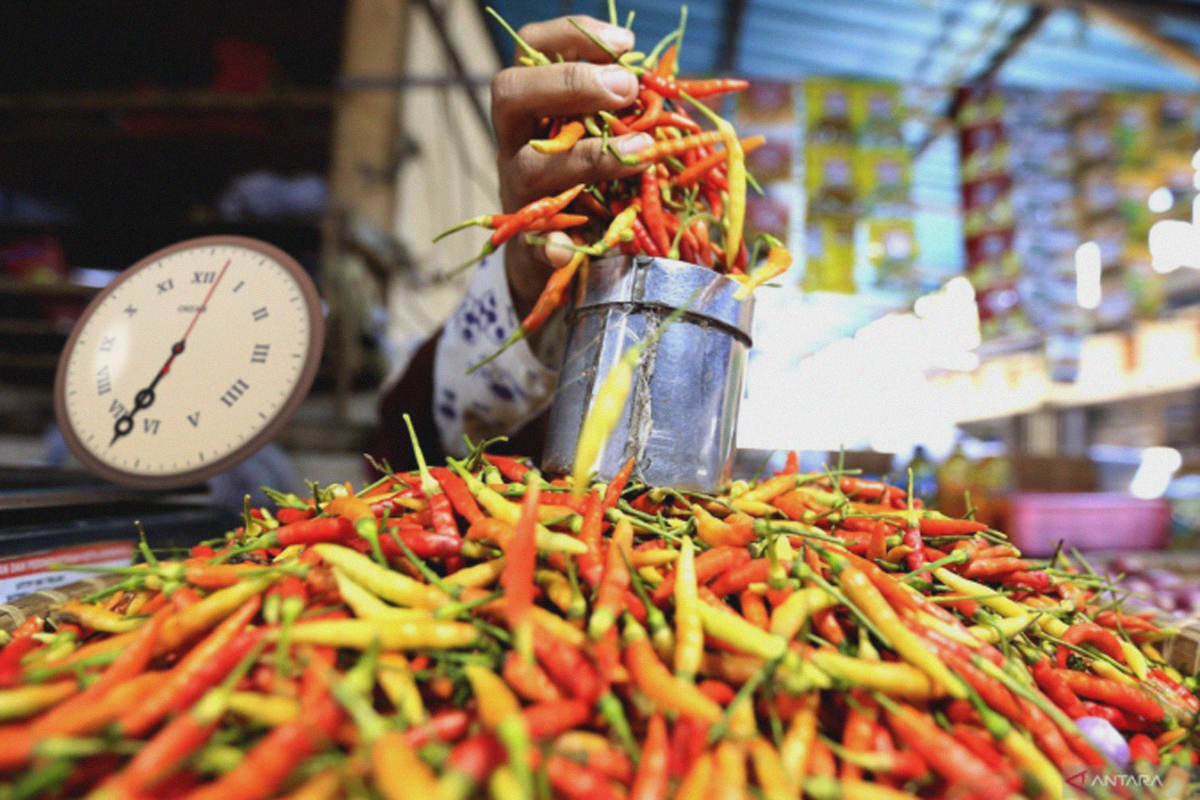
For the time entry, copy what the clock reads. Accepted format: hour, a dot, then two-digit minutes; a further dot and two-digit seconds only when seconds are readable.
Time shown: 6.33.02
